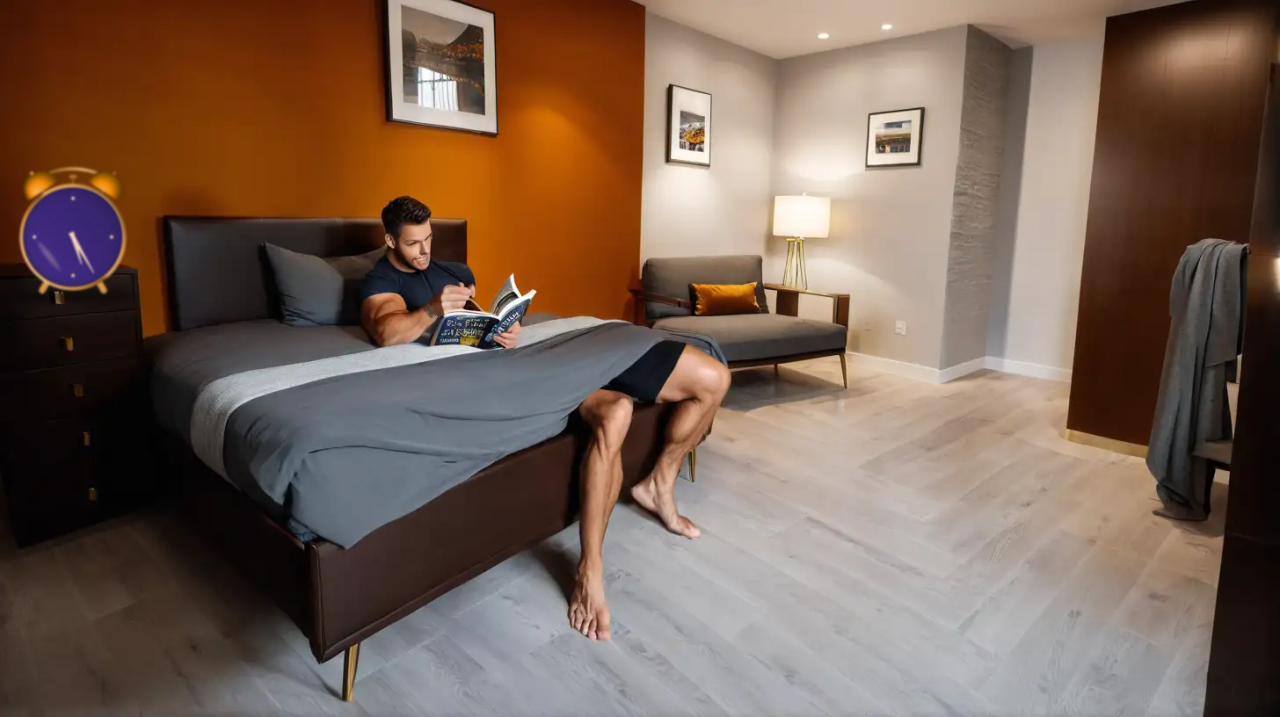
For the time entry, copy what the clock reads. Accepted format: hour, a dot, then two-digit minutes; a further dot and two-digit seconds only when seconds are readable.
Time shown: 5.25
